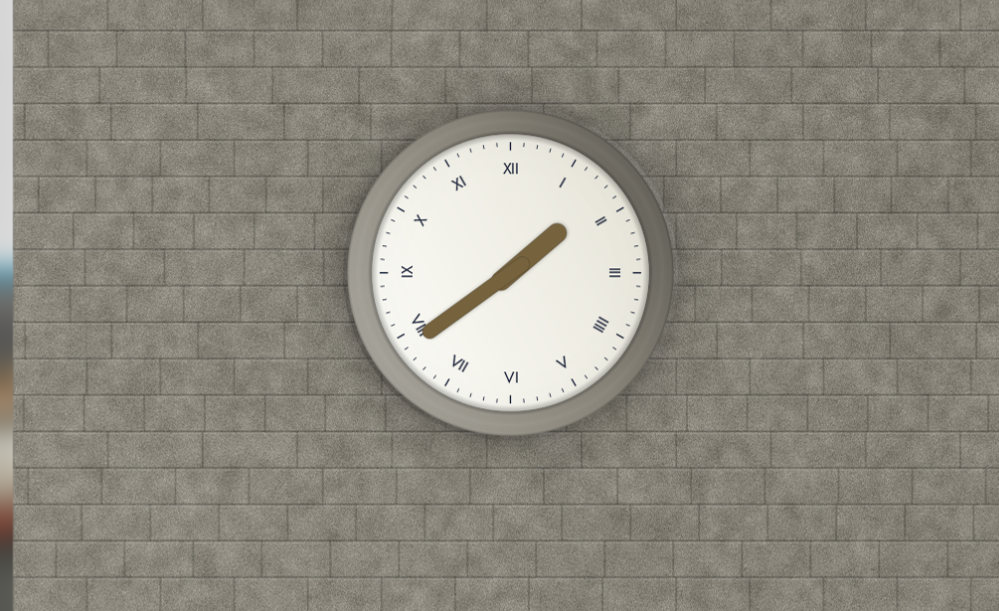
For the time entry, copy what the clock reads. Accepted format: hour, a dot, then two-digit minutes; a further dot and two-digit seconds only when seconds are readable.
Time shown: 1.39
